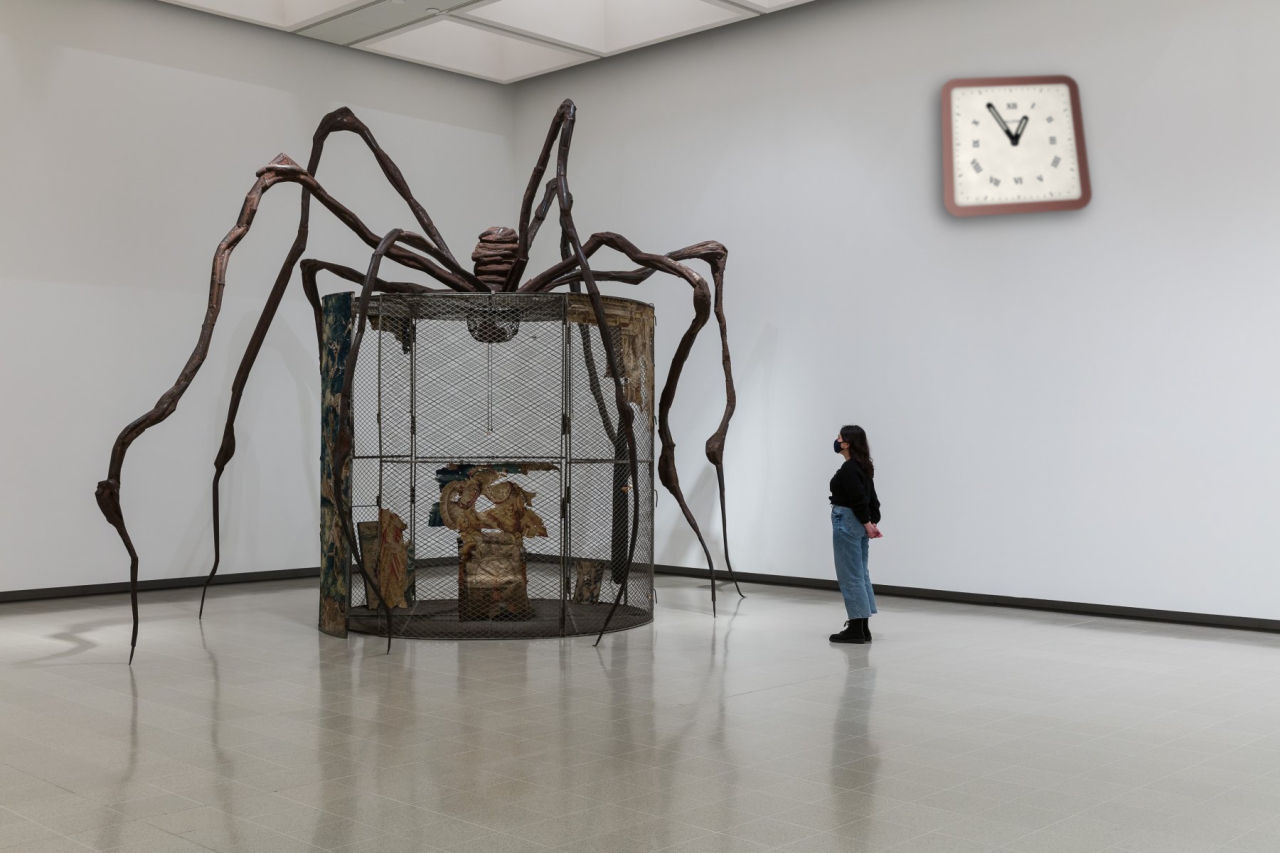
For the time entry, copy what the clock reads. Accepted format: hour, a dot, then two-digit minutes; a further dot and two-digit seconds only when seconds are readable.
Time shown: 12.55
